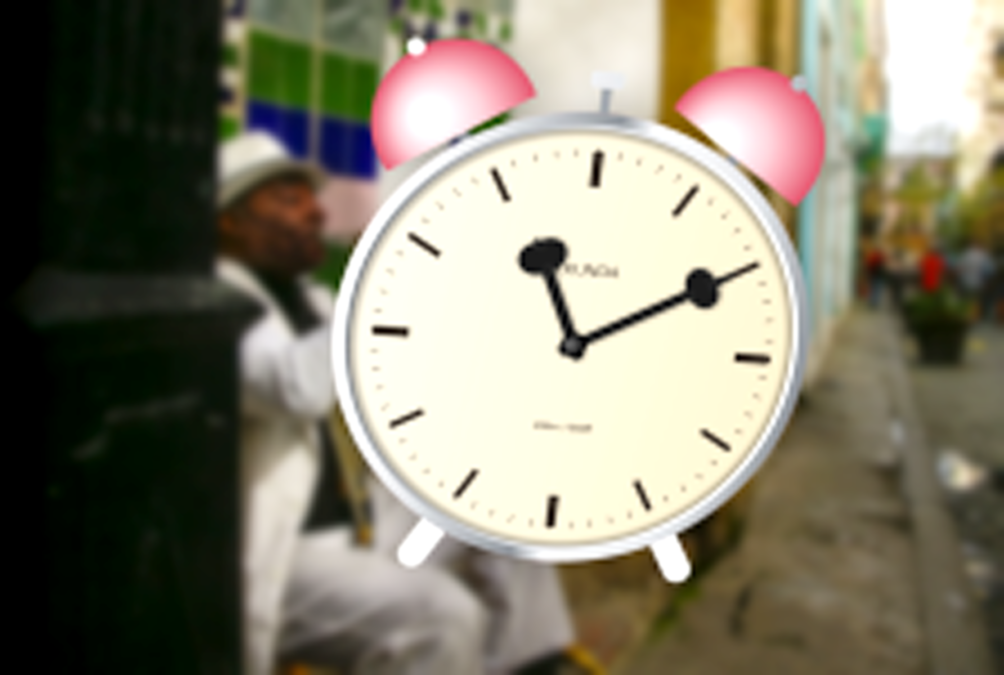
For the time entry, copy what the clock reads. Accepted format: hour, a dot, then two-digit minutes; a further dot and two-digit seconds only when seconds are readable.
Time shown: 11.10
